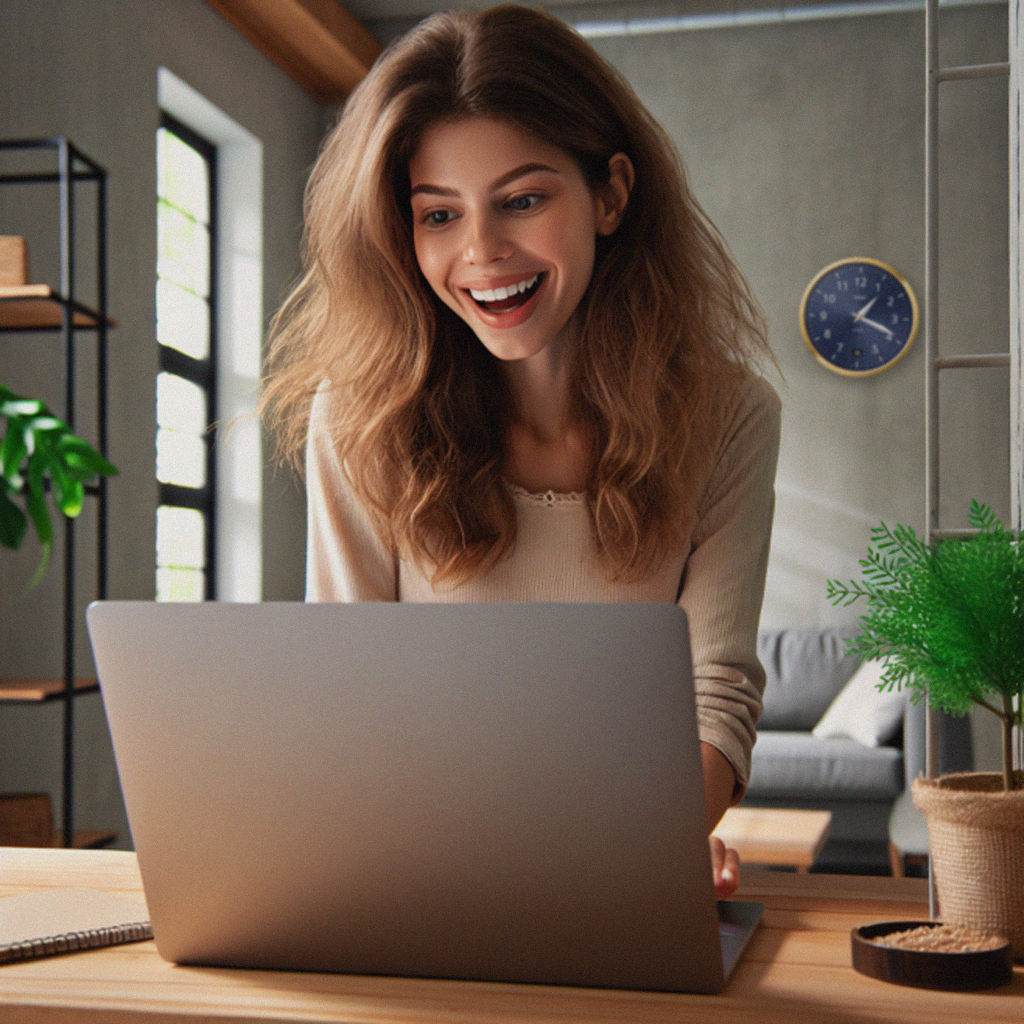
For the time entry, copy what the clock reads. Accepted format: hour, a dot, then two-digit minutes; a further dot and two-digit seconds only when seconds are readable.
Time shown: 1.19
